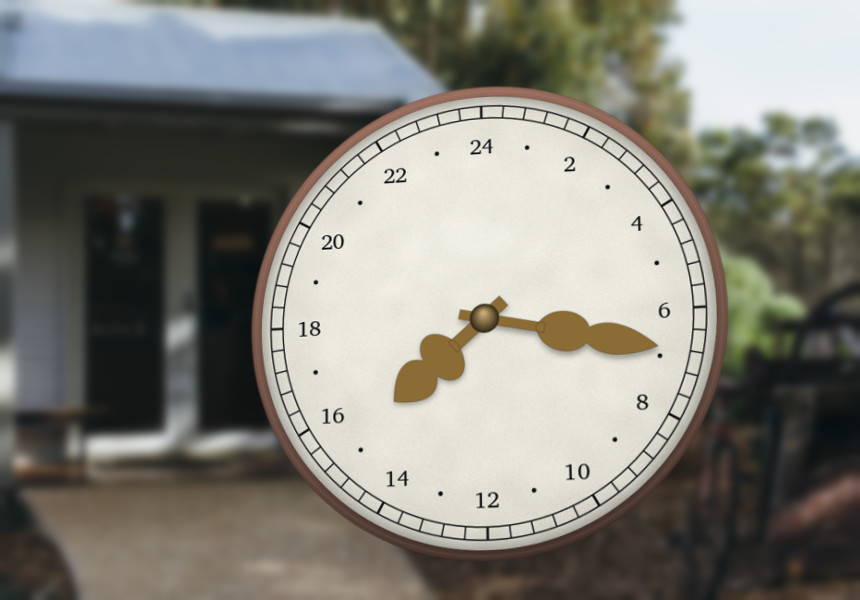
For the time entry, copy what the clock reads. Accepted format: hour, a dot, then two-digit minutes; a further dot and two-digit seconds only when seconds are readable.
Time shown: 15.17
